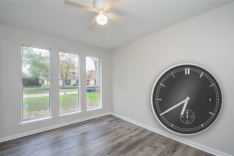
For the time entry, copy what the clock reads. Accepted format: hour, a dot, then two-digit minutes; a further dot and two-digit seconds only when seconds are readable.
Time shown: 6.40
